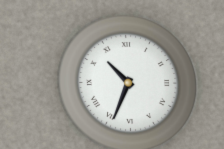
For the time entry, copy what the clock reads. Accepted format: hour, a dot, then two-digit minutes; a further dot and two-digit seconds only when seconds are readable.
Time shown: 10.34
